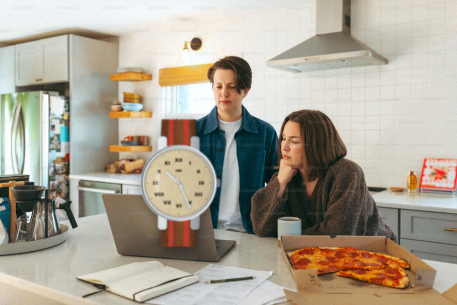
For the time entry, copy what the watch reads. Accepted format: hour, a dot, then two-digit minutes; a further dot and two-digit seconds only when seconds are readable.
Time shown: 10.26
